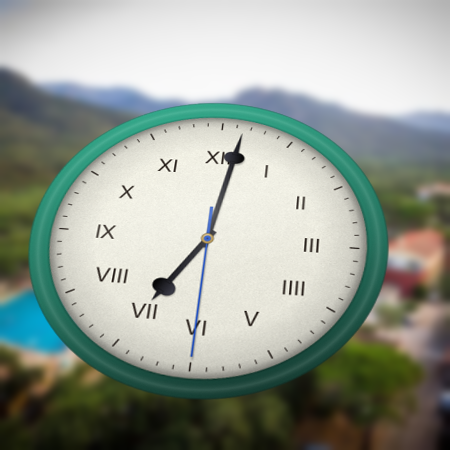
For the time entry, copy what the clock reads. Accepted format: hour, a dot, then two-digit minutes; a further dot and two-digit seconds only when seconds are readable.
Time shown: 7.01.30
